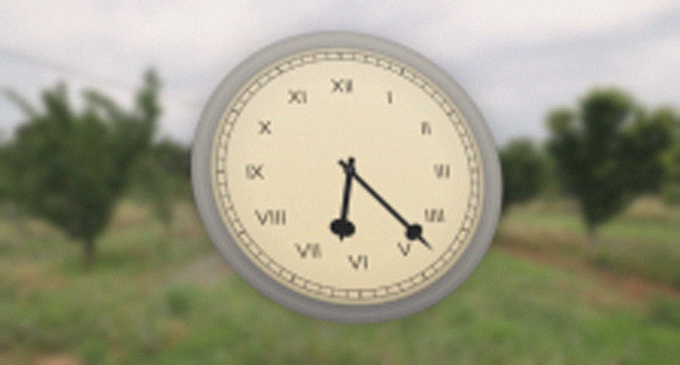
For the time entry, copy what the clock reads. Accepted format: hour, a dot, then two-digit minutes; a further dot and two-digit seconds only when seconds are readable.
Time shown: 6.23
